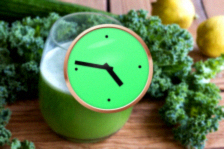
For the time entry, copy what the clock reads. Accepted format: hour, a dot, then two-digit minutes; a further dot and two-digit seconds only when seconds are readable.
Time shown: 4.47
